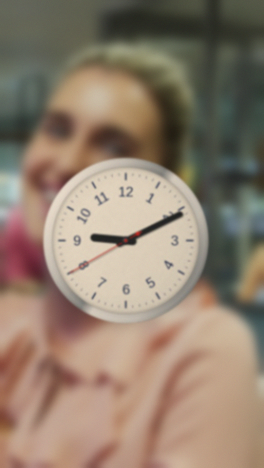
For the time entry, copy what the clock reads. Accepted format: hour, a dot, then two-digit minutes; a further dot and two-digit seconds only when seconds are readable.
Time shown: 9.10.40
